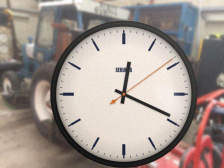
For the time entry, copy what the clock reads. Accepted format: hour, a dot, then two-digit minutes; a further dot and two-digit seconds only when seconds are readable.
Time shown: 12.19.09
